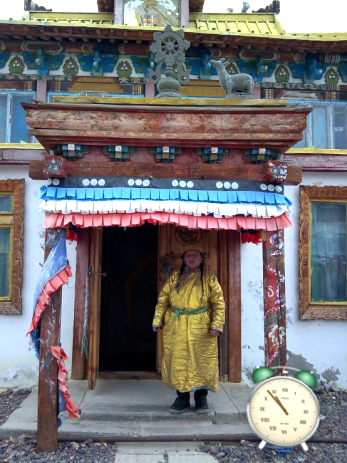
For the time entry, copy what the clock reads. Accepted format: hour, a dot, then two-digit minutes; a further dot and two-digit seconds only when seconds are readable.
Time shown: 10.53
